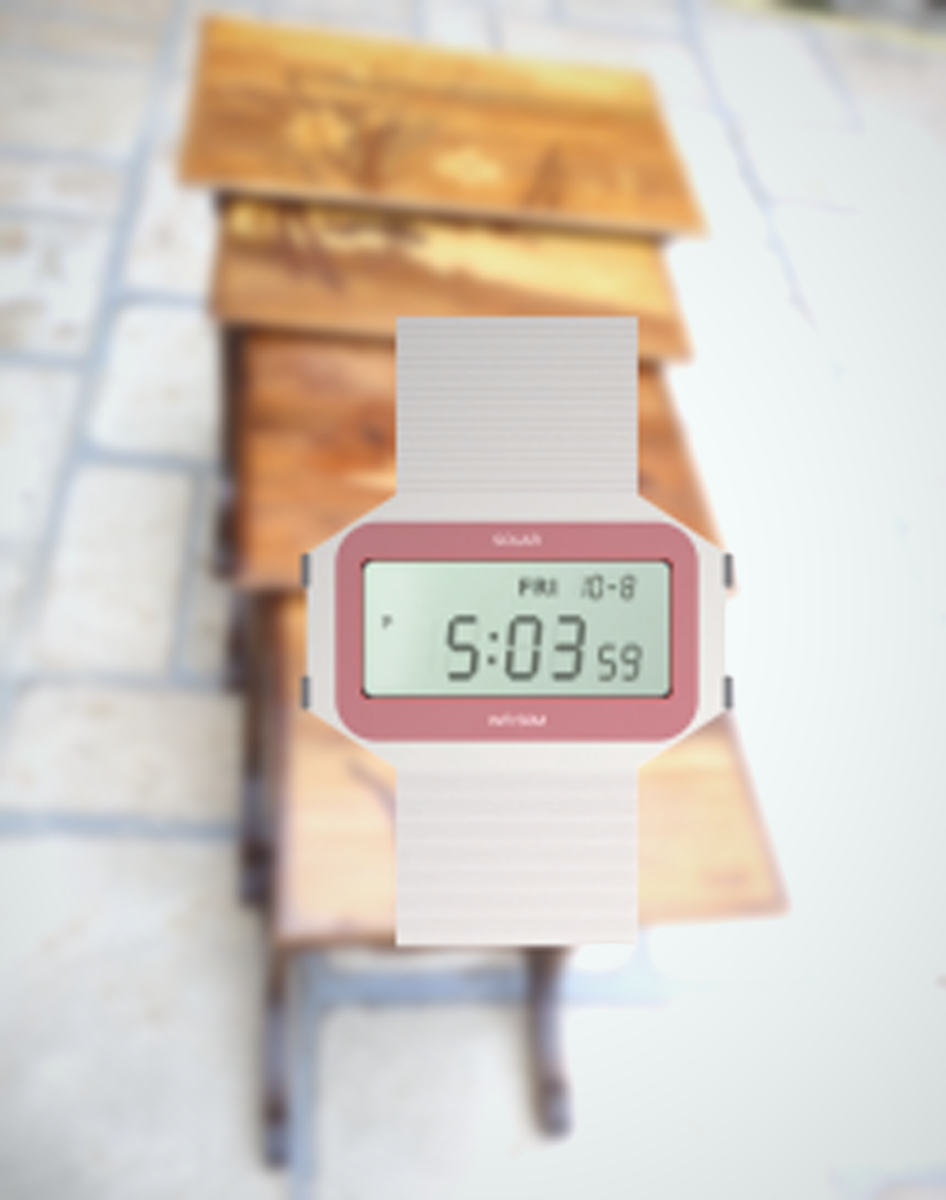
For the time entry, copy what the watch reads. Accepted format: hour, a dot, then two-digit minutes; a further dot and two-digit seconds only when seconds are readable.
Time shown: 5.03.59
